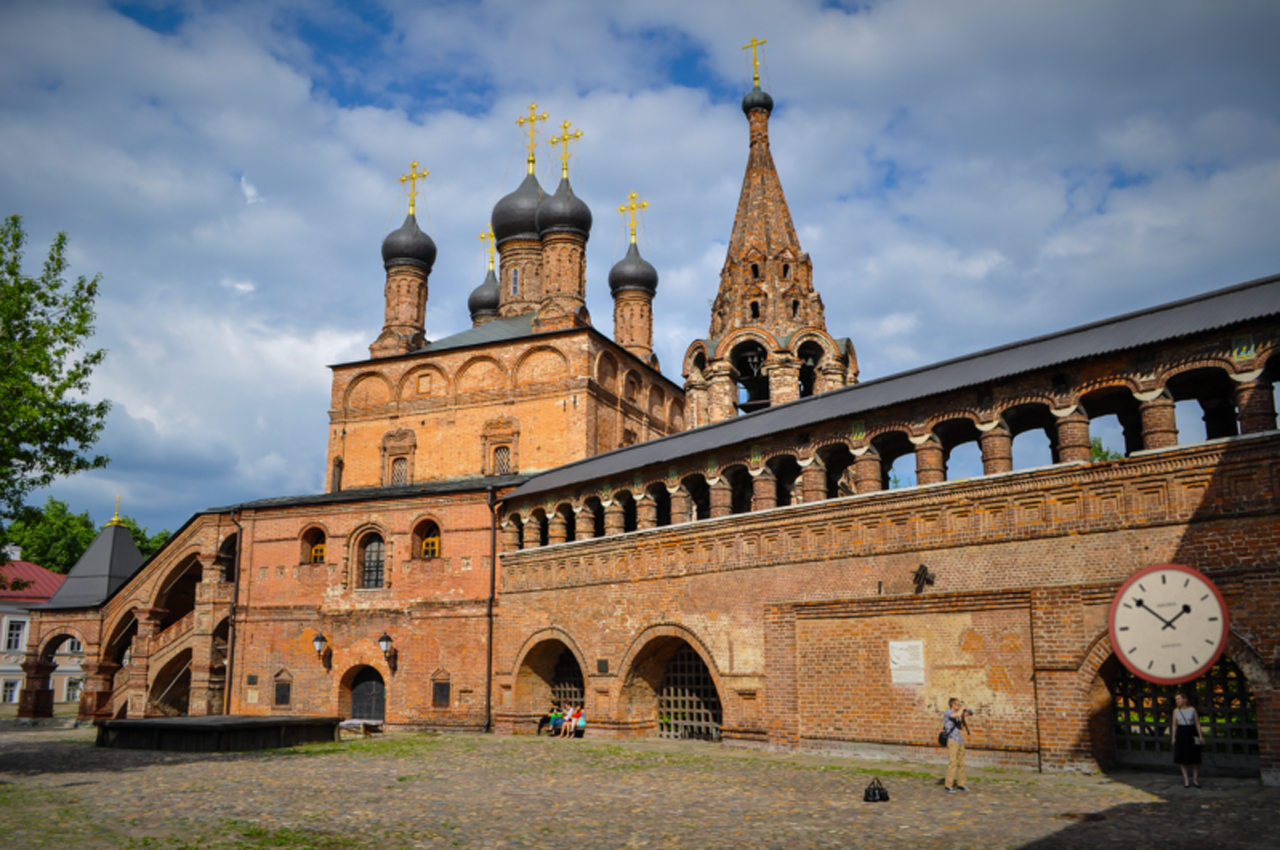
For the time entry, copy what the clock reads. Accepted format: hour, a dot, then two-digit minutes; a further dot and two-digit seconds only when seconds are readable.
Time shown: 1.52
